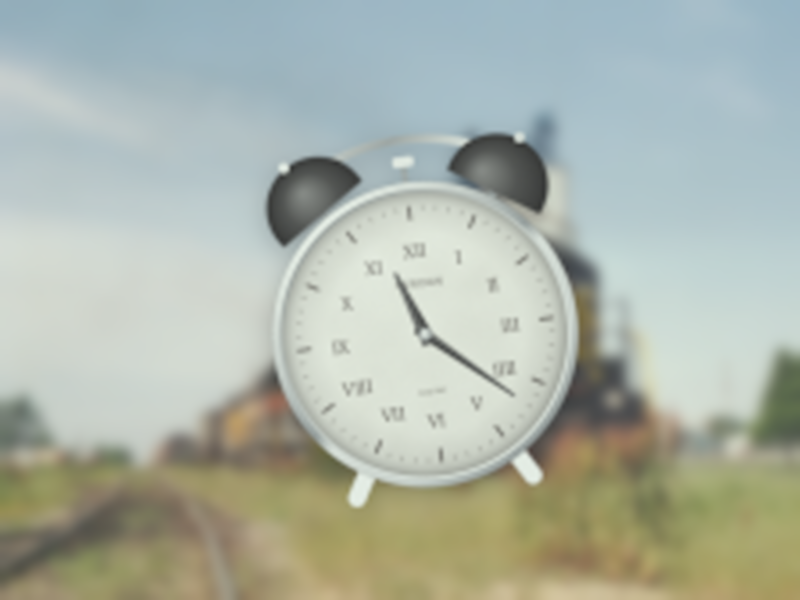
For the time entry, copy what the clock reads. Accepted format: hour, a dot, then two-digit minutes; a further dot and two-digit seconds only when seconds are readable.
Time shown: 11.22
